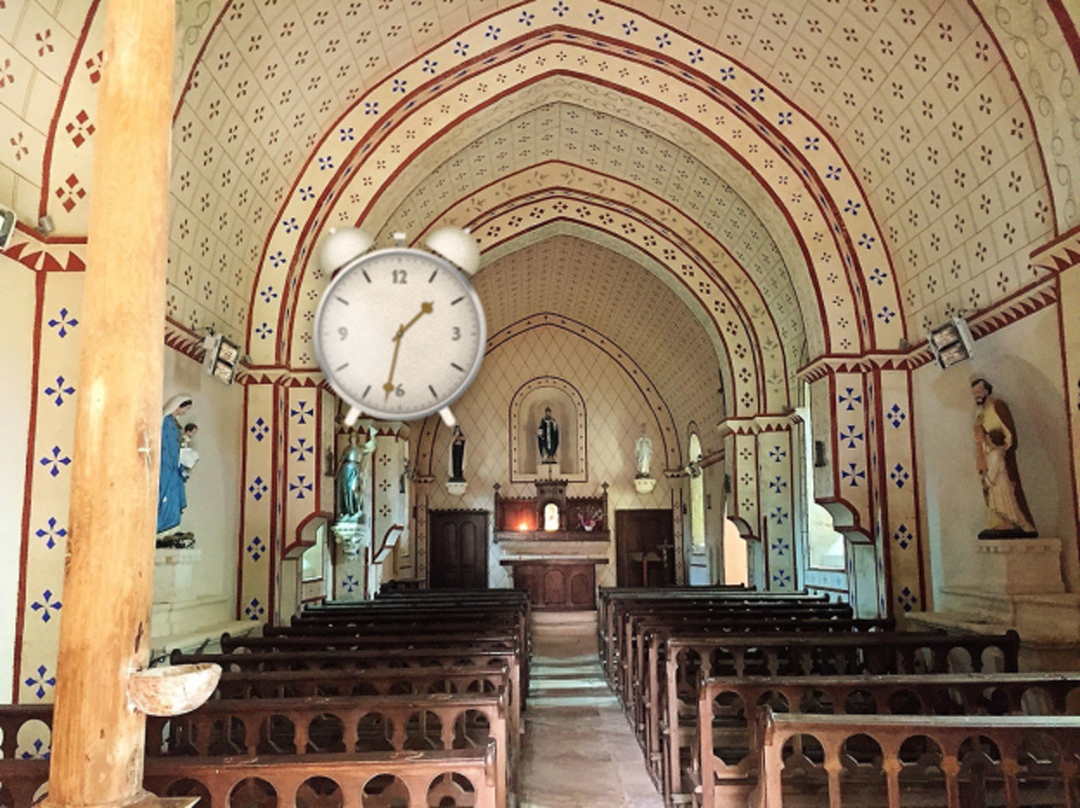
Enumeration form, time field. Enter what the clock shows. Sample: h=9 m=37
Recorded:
h=1 m=32
